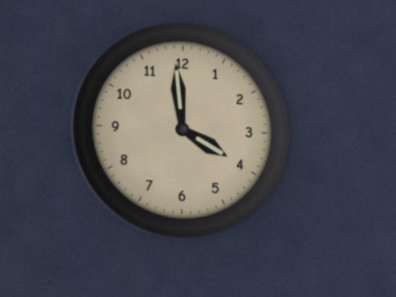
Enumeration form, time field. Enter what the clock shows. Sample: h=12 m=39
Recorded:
h=3 m=59
